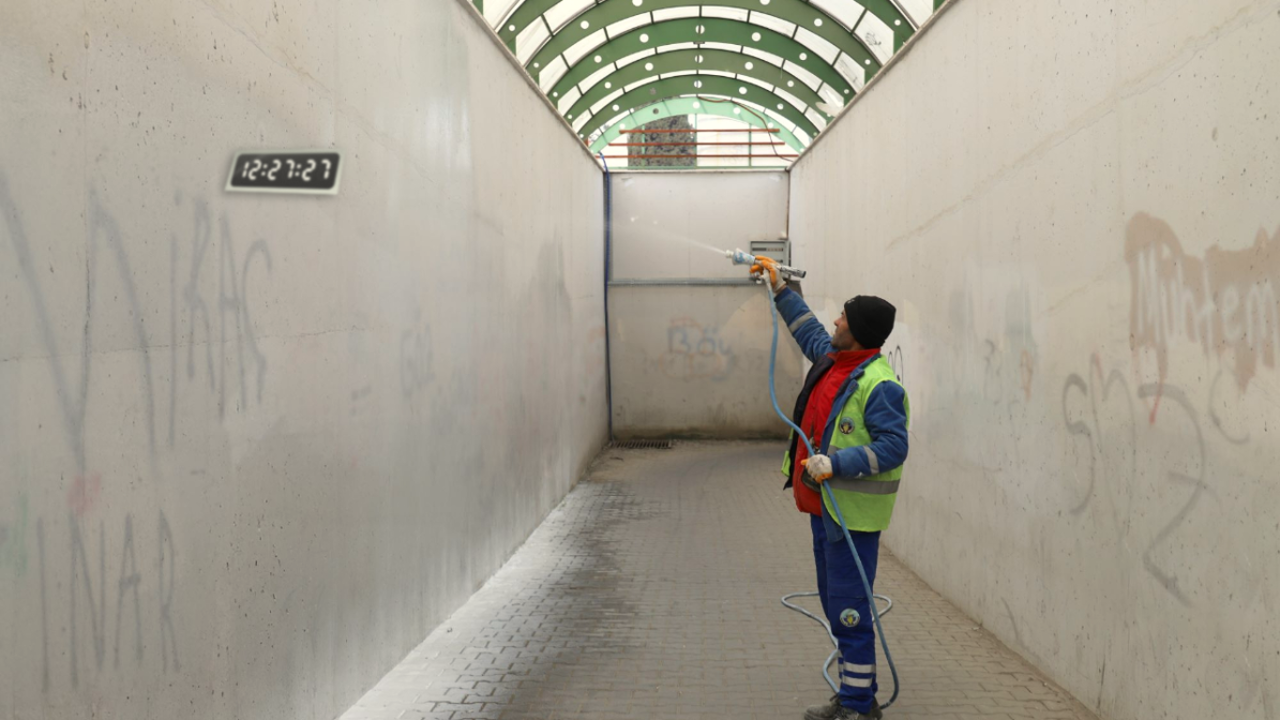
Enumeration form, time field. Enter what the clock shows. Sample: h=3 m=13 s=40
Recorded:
h=12 m=27 s=27
